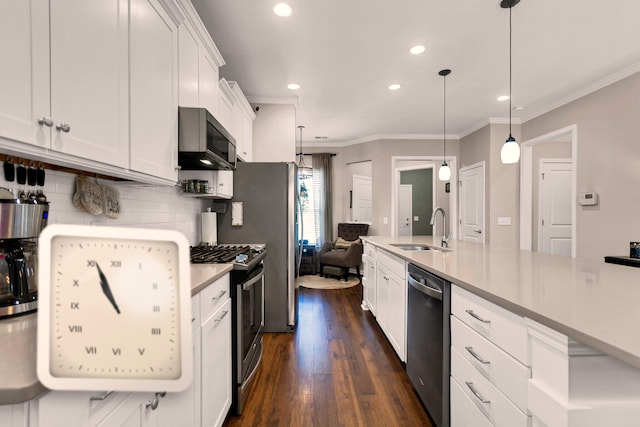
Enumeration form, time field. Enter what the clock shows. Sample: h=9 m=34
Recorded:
h=10 m=56
